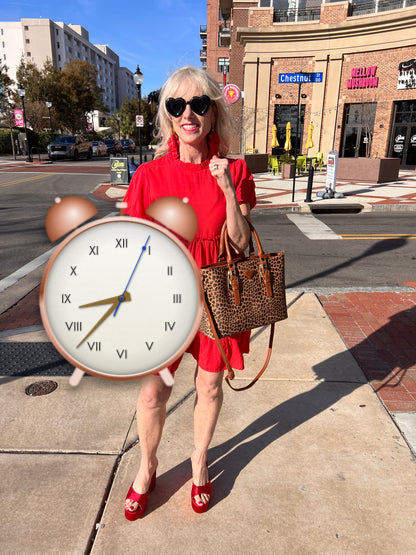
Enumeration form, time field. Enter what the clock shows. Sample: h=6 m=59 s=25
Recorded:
h=8 m=37 s=4
